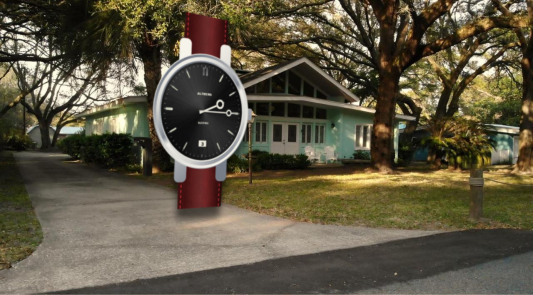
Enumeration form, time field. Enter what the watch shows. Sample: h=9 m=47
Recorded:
h=2 m=15
